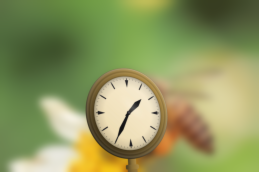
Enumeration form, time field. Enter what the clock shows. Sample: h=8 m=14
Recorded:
h=1 m=35
